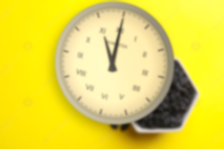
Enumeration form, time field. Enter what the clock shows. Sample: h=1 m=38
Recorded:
h=11 m=0
